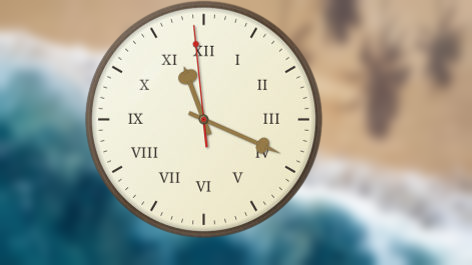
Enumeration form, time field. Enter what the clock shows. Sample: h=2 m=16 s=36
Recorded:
h=11 m=18 s=59
